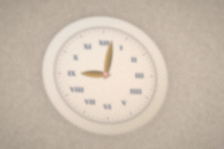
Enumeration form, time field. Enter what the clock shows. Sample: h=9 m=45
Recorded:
h=9 m=2
